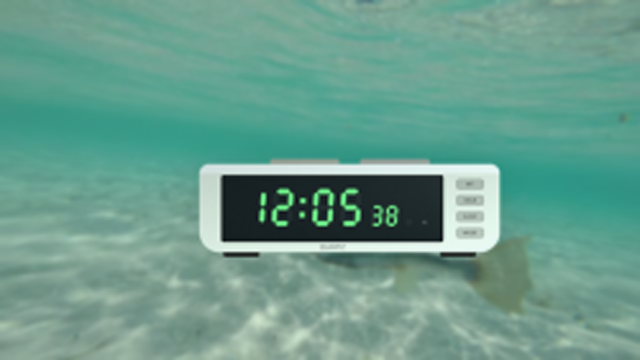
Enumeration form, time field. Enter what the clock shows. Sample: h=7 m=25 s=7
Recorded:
h=12 m=5 s=38
